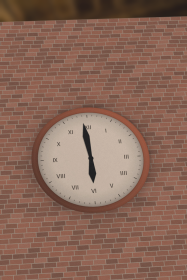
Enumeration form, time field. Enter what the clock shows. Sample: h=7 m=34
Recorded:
h=5 m=59
